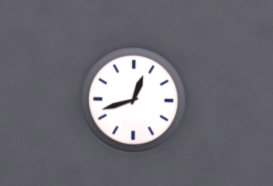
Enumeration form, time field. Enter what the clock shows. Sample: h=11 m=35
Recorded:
h=12 m=42
